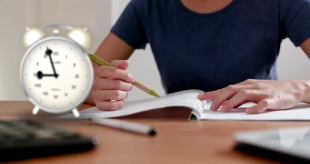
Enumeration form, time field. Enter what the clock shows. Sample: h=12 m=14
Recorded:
h=8 m=57
